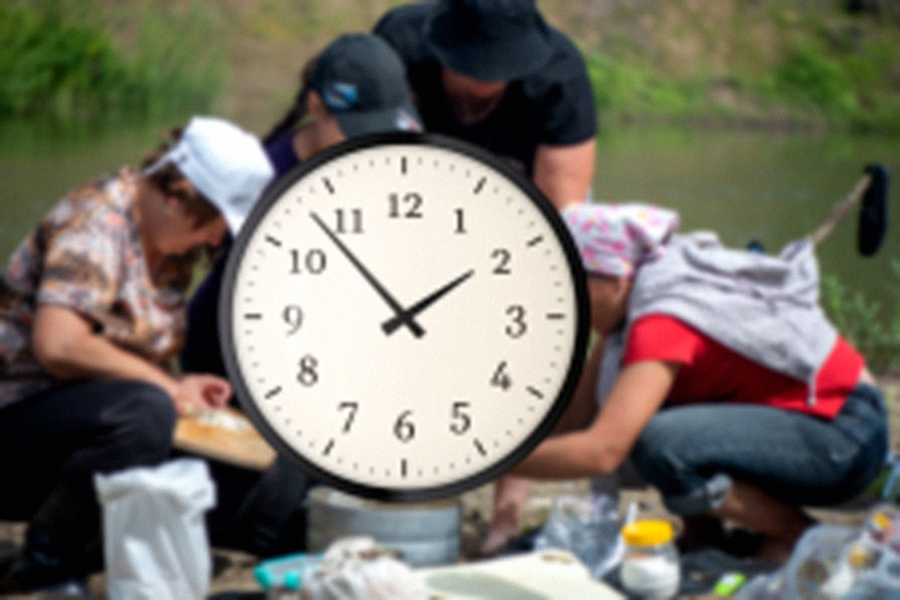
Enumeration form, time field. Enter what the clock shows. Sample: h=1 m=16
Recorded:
h=1 m=53
